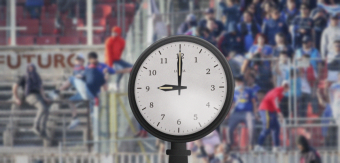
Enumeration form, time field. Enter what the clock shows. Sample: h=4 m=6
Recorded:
h=9 m=0
